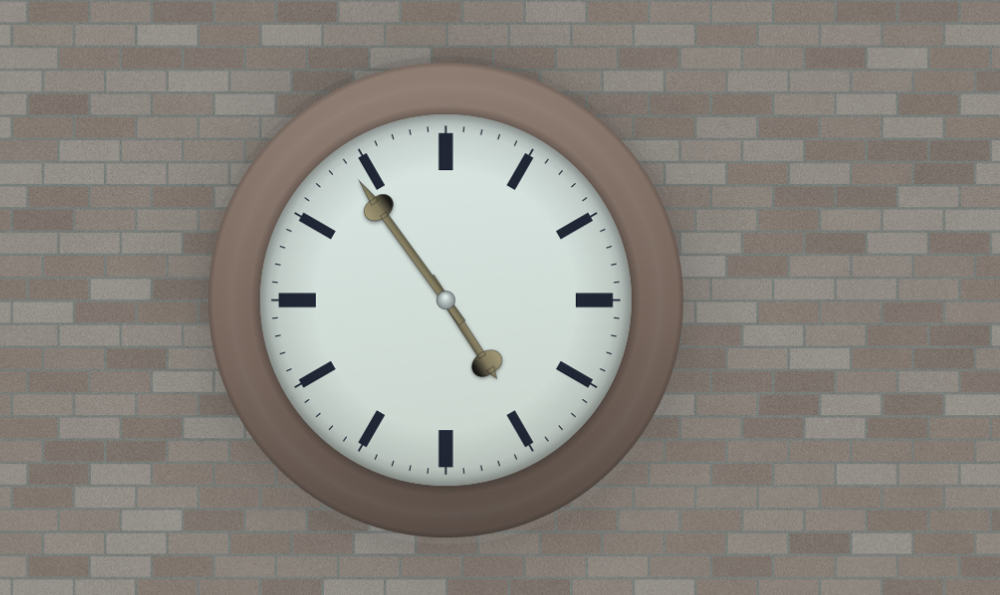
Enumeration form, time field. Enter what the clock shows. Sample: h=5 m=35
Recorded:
h=4 m=54
